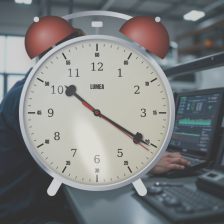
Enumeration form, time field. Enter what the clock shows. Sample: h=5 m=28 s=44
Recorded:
h=10 m=20 s=21
